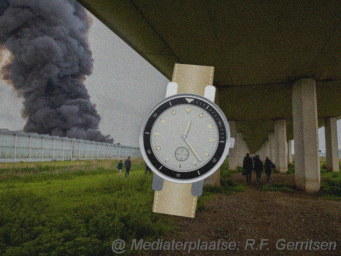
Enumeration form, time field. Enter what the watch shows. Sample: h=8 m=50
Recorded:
h=12 m=23
